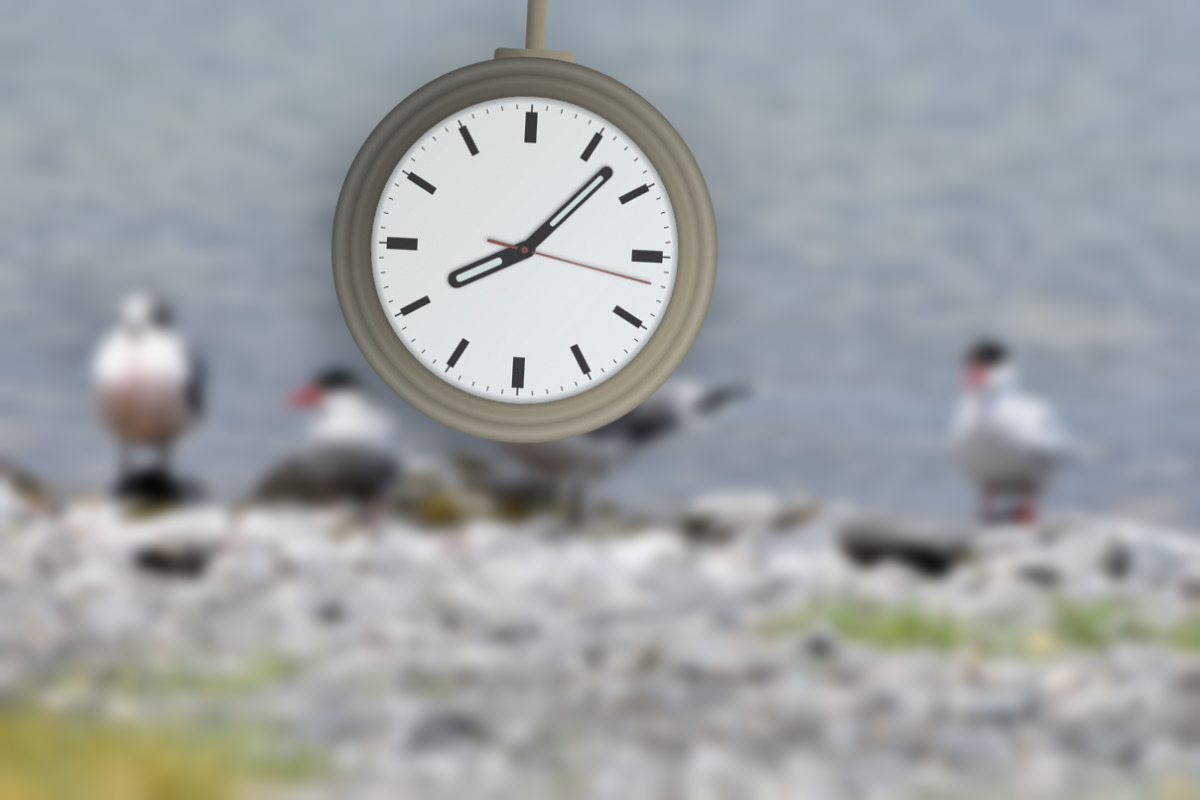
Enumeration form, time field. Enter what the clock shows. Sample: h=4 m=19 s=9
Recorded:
h=8 m=7 s=17
